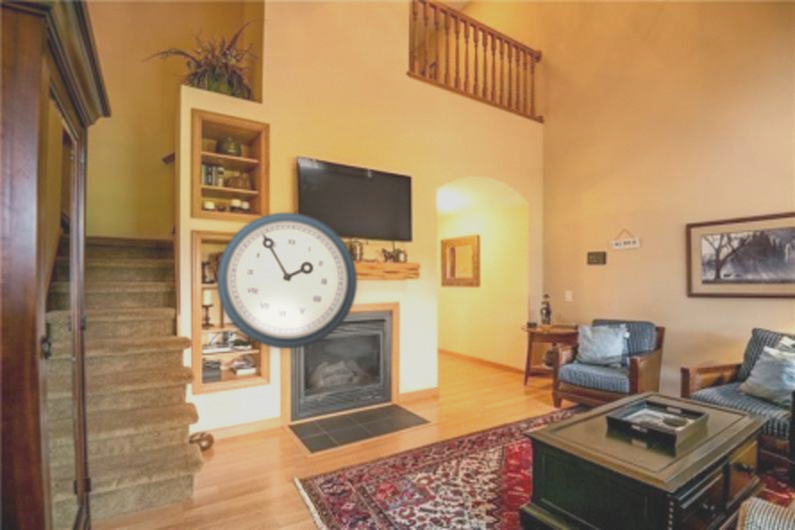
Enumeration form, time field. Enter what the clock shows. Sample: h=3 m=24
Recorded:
h=1 m=54
